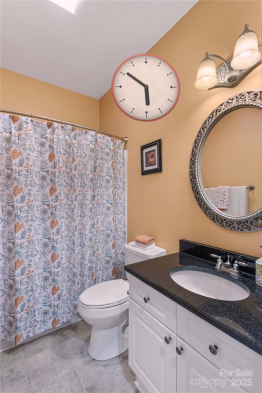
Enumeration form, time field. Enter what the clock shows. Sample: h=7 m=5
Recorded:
h=5 m=51
